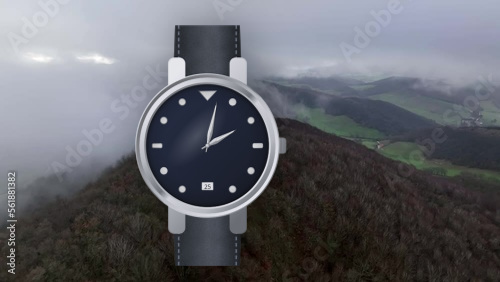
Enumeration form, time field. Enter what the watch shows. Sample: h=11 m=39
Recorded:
h=2 m=2
